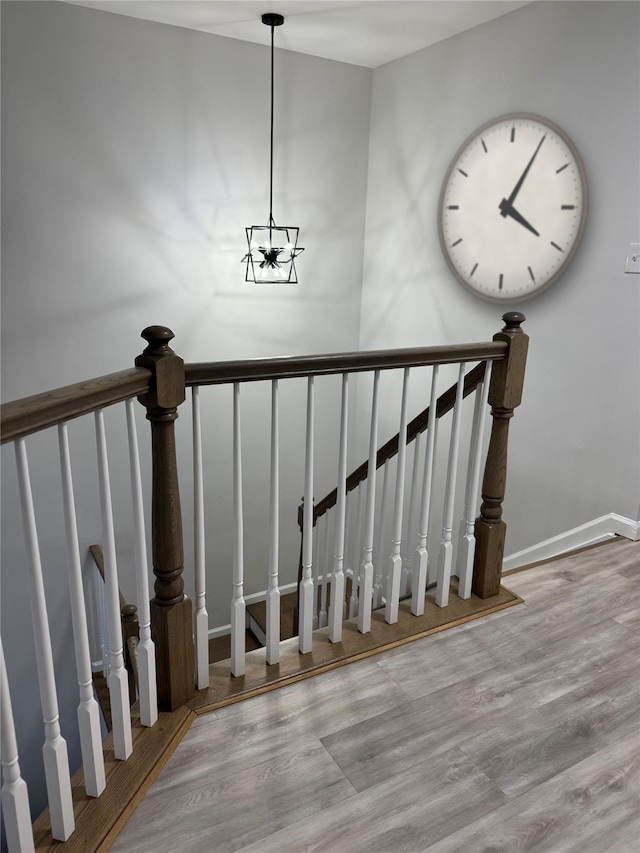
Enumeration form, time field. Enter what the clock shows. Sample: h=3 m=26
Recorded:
h=4 m=5
